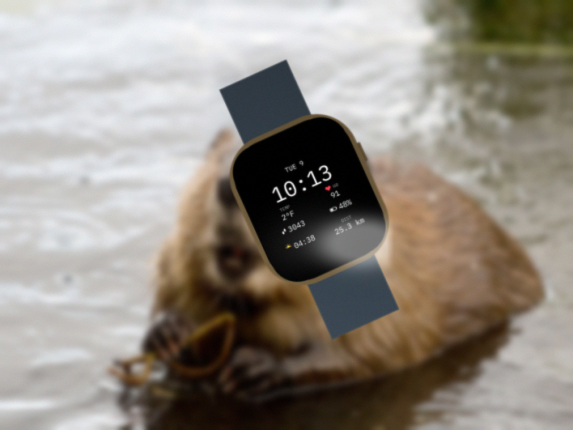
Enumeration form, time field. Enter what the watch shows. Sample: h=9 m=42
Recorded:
h=10 m=13
